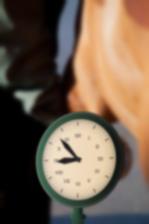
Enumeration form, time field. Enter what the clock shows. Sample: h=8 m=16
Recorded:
h=8 m=53
